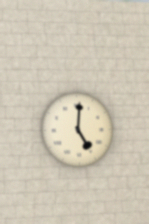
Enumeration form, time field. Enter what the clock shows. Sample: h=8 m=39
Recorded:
h=5 m=1
